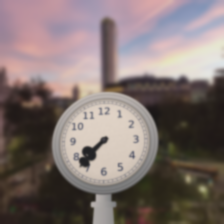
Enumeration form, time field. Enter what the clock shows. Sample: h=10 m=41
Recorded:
h=7 m=37
